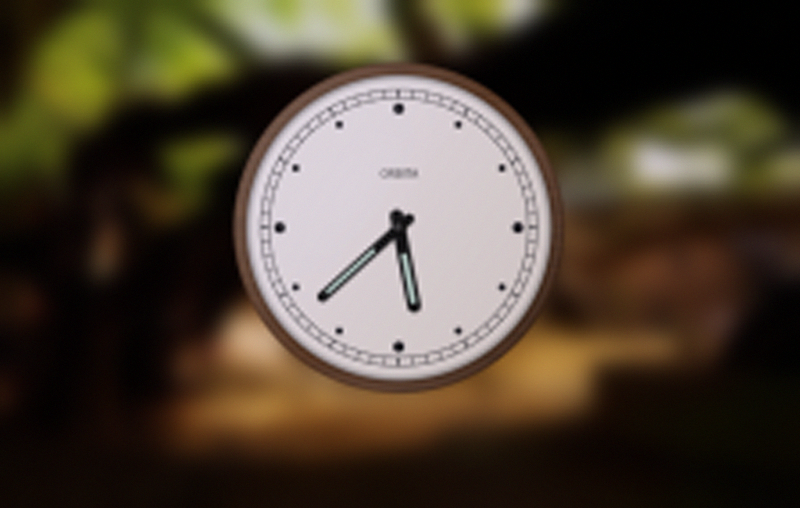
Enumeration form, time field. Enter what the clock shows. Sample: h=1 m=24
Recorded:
h=5 m=38
